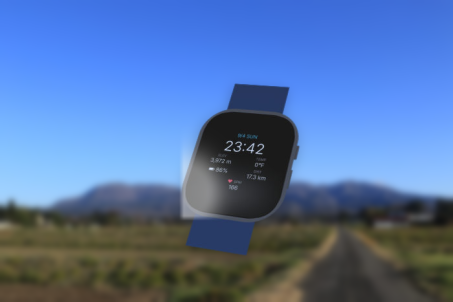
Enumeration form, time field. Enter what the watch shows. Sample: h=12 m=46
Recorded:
h=23 m=42
